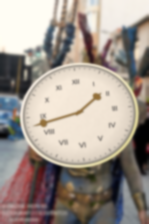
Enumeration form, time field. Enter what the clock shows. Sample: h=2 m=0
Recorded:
h=1 m=43
